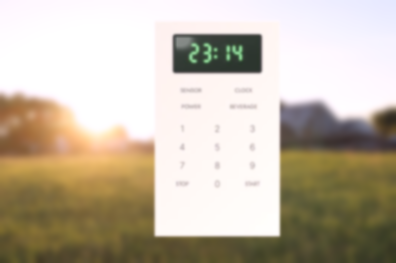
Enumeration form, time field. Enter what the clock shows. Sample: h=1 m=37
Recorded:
h=23 m=14
